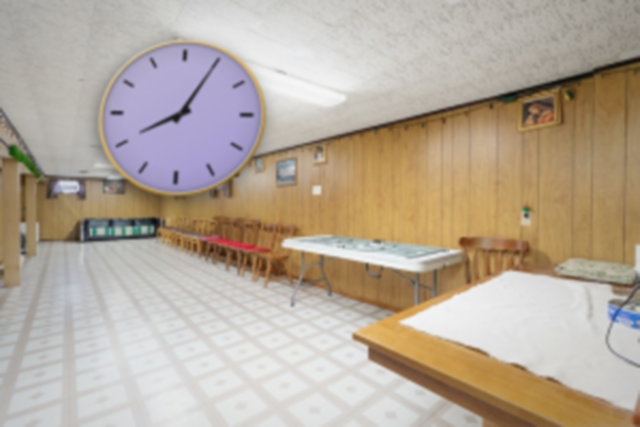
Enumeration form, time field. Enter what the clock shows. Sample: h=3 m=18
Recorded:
h=8 m=5
